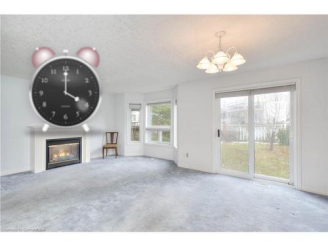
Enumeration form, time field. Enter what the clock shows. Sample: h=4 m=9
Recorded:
h=4 m=0
